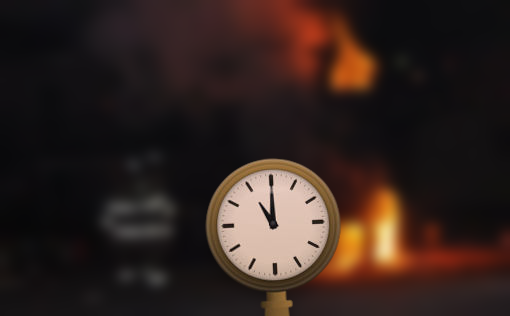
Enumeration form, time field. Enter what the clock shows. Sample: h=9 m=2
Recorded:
h=11 m=0
